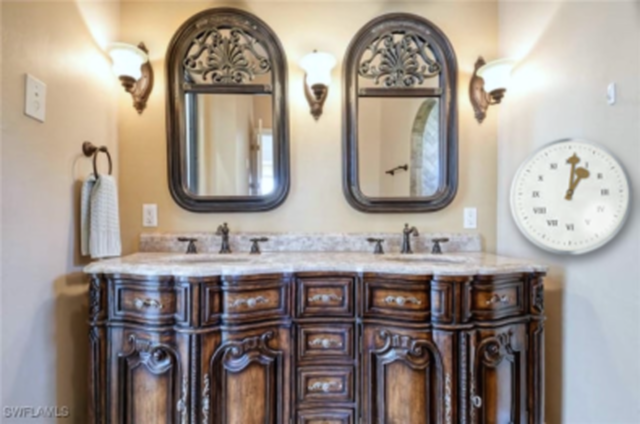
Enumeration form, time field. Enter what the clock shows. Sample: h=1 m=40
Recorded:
h=1 m=1
